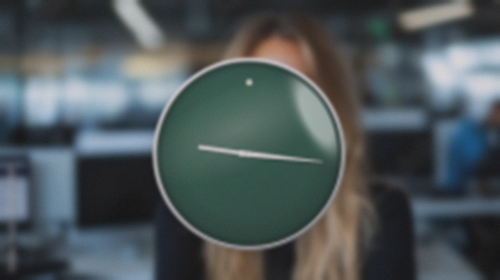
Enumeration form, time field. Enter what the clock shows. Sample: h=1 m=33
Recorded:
h=9 m=16
